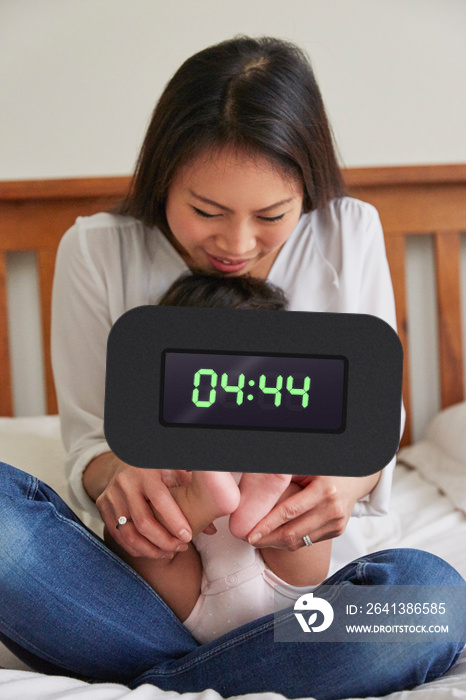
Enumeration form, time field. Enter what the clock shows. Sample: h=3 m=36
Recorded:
h=4 m=44
